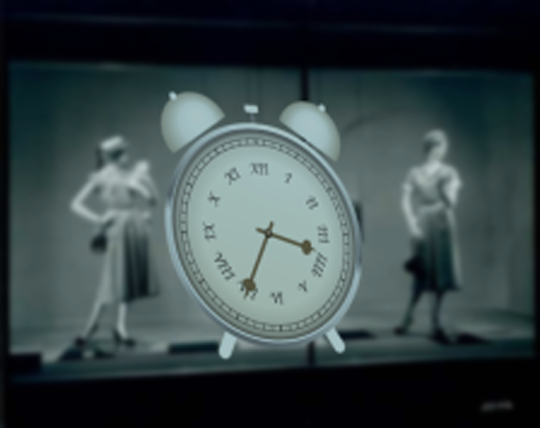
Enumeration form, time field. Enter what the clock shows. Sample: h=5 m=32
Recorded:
h=3 m=35
